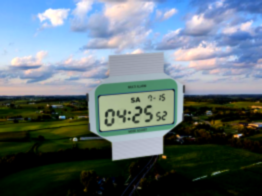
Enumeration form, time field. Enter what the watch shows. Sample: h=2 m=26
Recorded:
h=4 m=25
